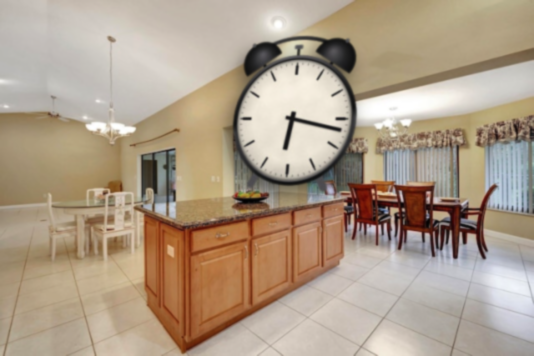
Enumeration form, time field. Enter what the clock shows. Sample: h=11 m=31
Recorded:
h=6 m=17
